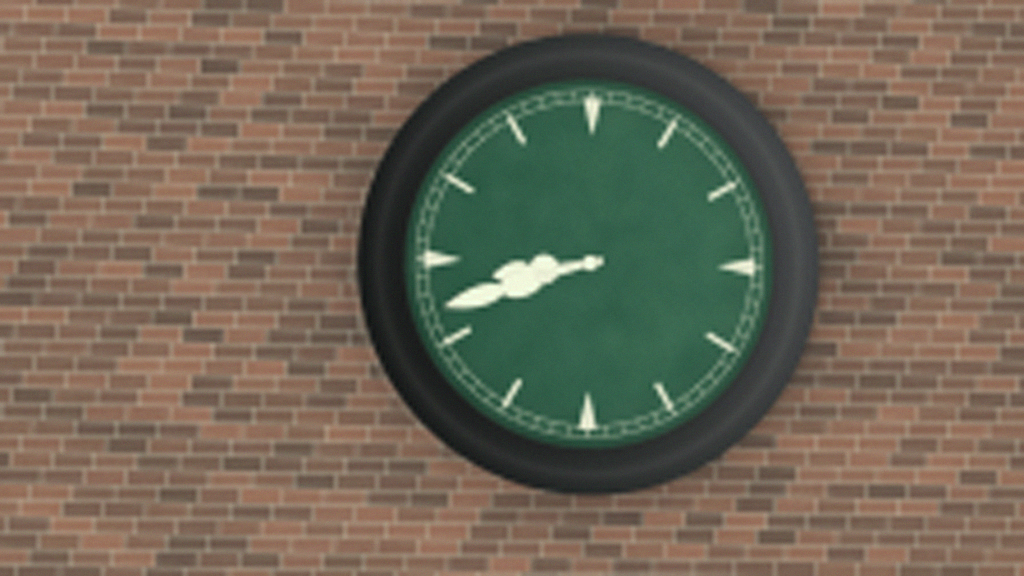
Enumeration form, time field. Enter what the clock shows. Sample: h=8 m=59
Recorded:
h=8 m=42
